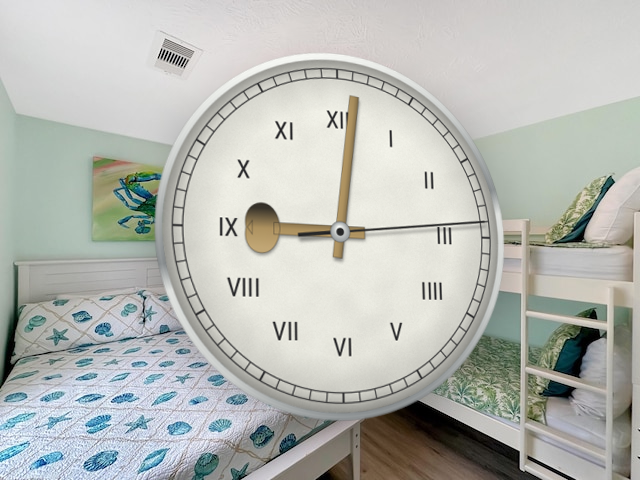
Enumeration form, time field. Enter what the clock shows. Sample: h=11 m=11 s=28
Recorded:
h=9 m=1 s=14
